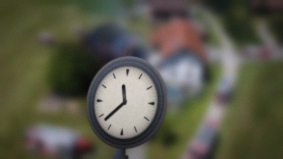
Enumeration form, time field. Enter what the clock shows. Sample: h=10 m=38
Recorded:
h=11 m=38
